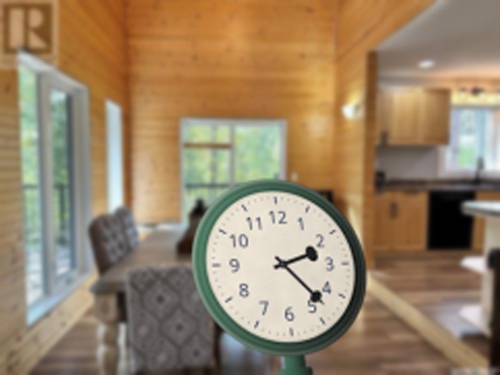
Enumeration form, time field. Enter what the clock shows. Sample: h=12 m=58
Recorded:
h=2 m=23
